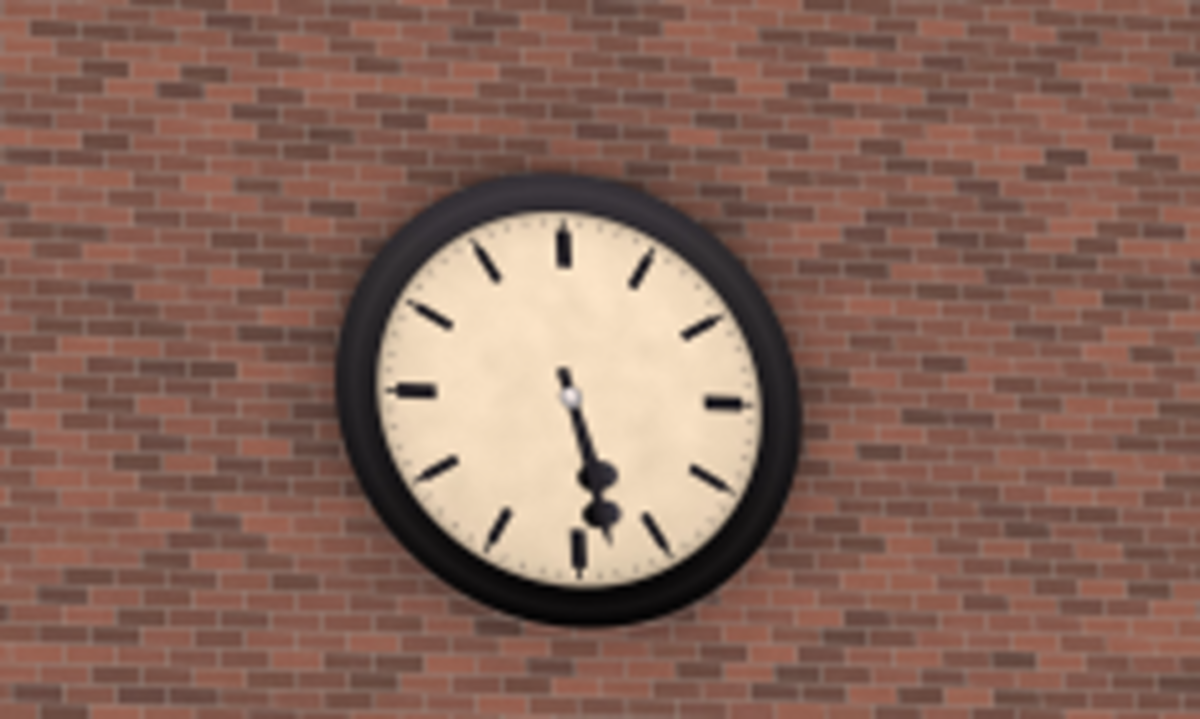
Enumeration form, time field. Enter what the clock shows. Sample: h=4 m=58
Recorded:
h=5 m=28
